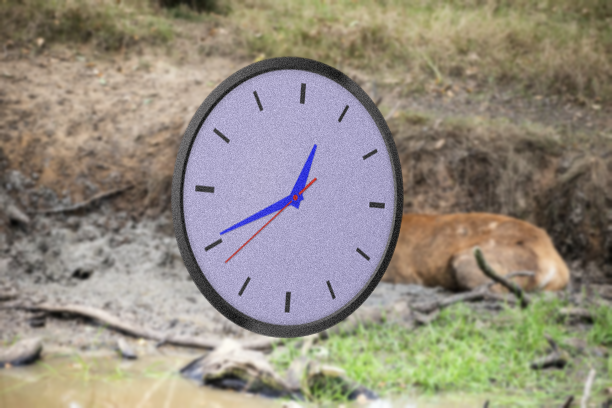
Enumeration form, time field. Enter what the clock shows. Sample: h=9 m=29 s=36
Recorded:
h=12 m=40 s=38
